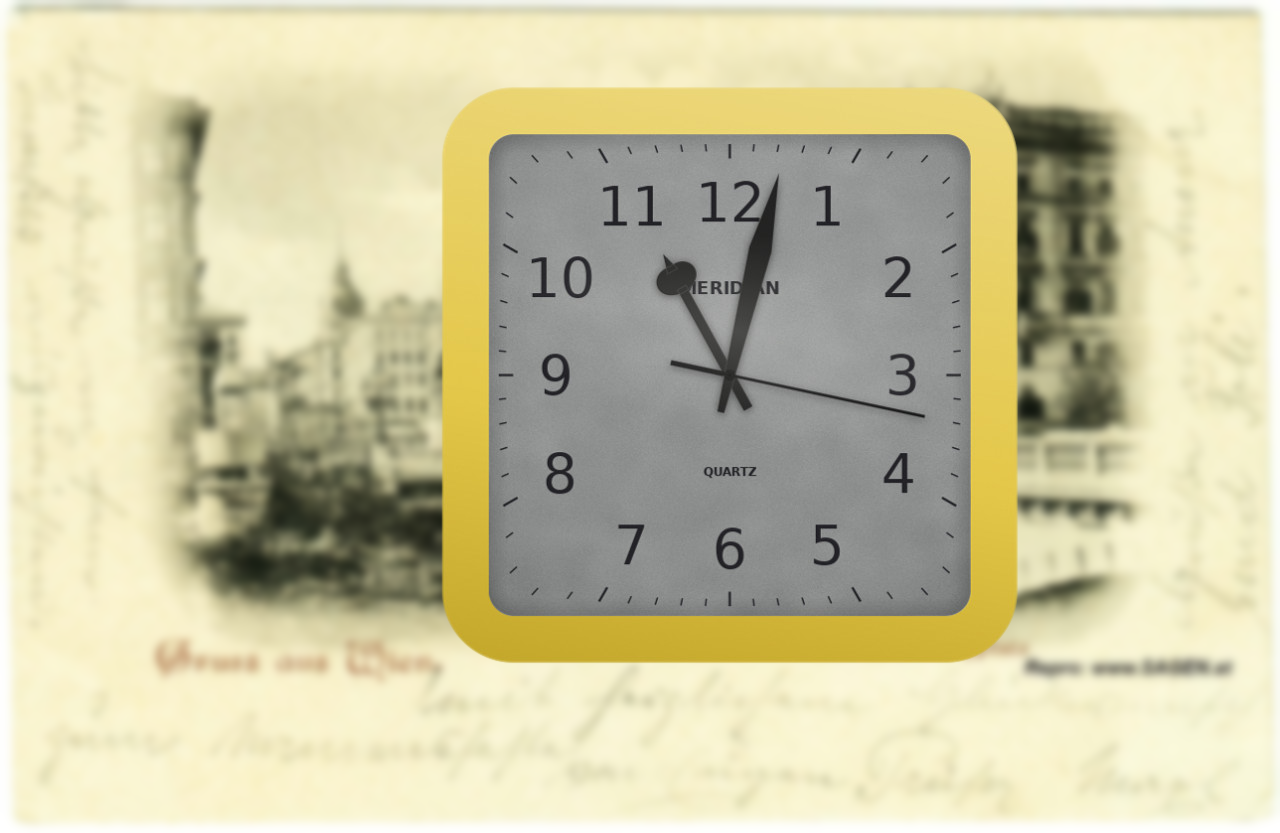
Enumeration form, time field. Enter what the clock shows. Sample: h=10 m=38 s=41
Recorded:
h=11 m=2 s=17
